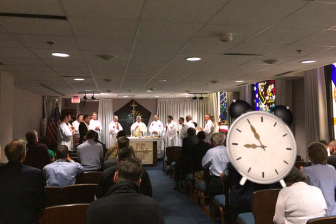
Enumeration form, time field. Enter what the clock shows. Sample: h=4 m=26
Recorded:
h=8 m=55
